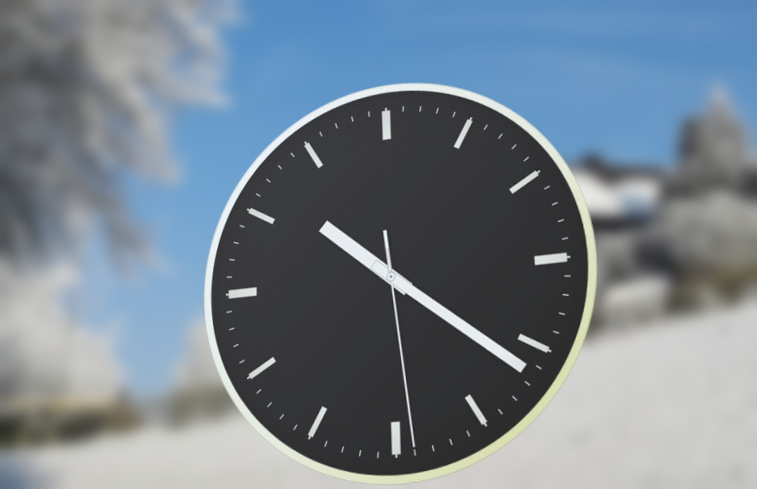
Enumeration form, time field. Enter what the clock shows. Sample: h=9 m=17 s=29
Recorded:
h=10 m=21 s=29
